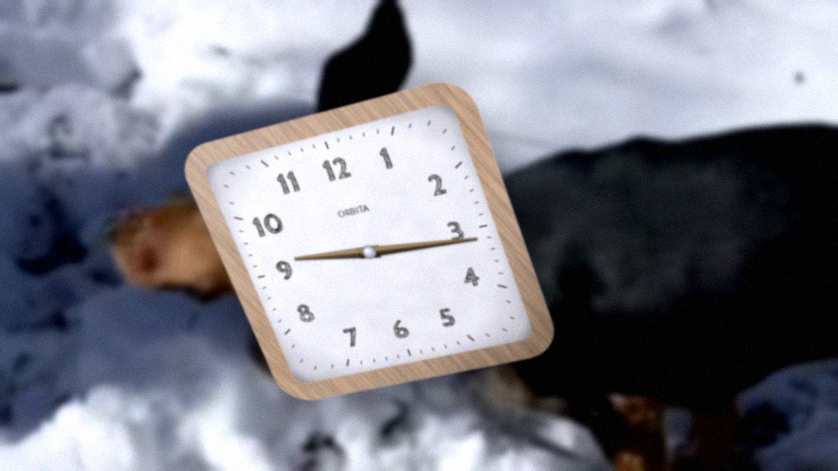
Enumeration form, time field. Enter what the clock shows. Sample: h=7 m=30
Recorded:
h=9 m=16
